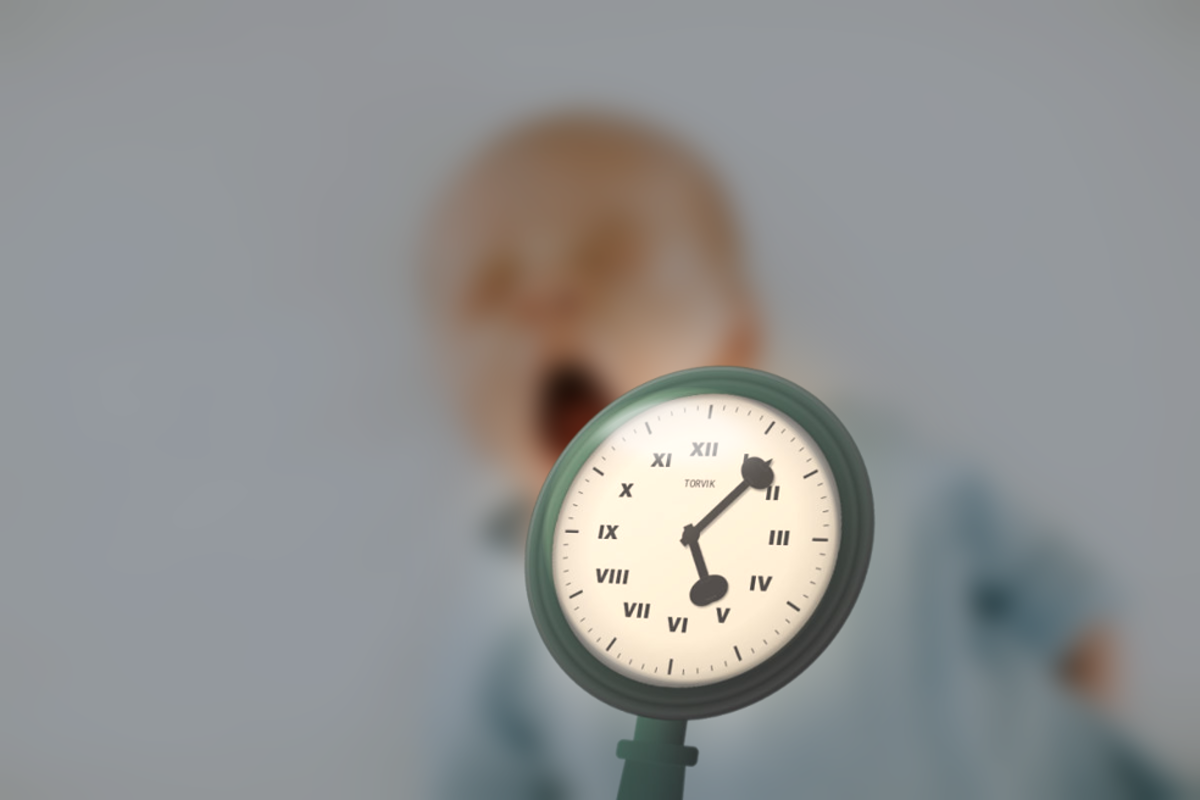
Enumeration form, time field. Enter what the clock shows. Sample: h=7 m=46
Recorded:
h=5 m=7
